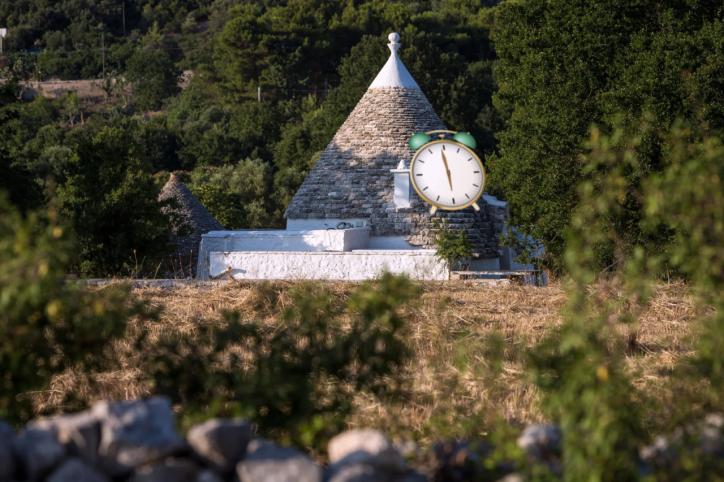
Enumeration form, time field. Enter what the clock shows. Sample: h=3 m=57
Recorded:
h=5 m=59
